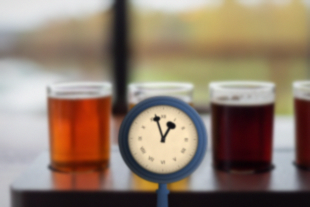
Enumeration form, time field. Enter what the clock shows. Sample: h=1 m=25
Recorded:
h=12 m=57
